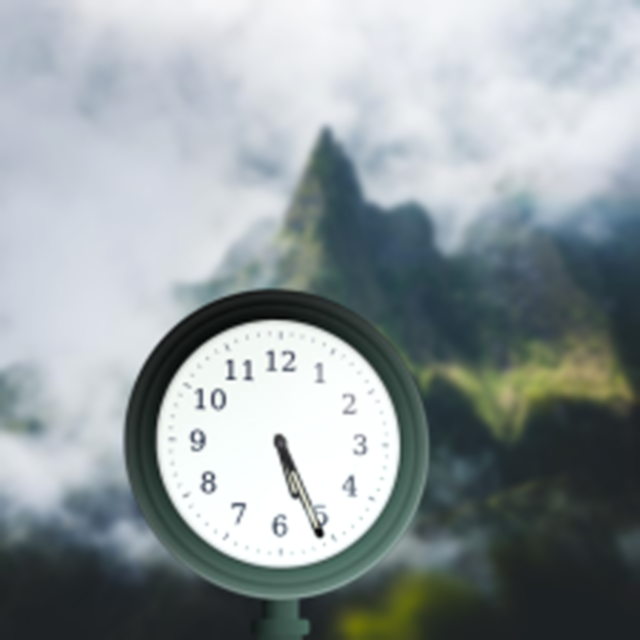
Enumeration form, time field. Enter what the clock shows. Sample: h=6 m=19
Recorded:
h=5 m=26
